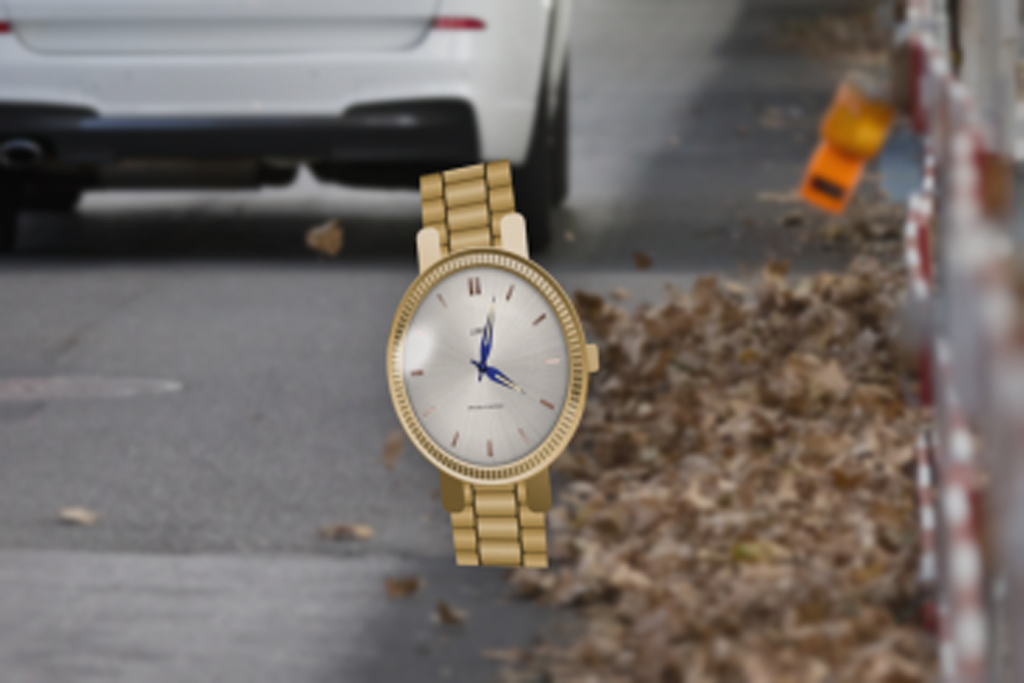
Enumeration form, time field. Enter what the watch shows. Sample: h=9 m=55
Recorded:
h=4 m=3
